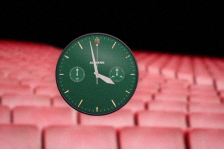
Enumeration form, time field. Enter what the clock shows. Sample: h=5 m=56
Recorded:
h=3 m=58
